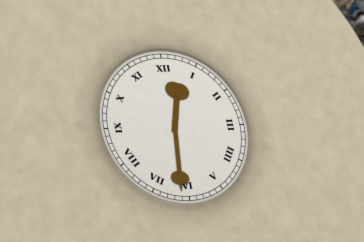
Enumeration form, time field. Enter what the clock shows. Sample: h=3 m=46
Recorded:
h=12 m=31
